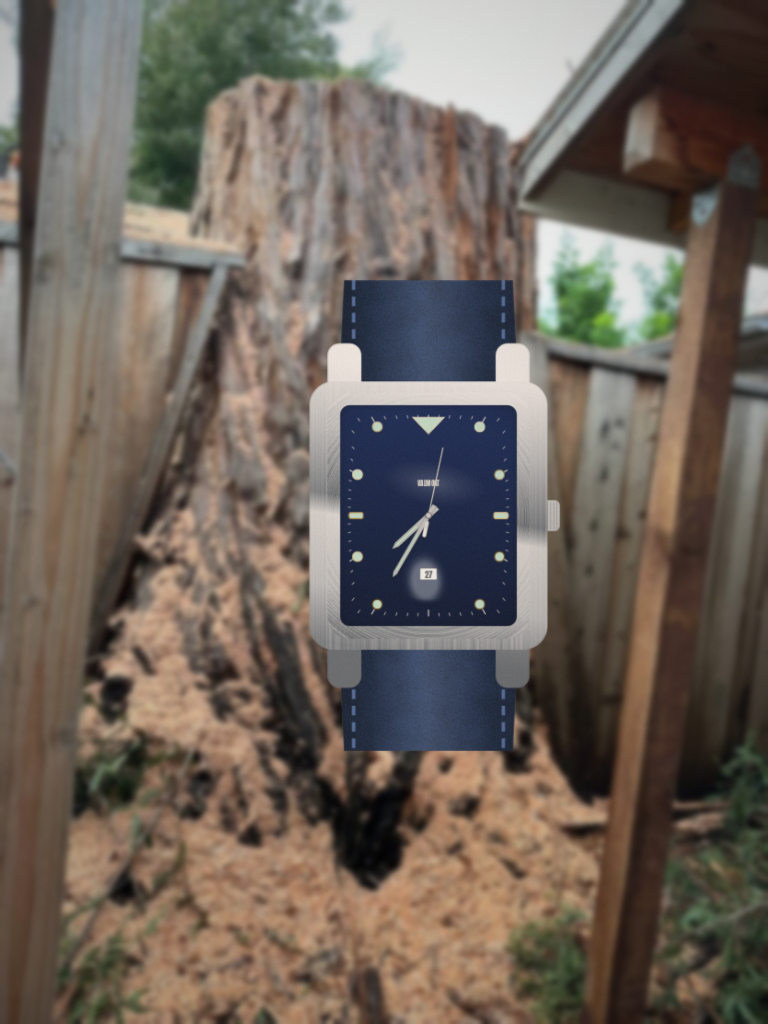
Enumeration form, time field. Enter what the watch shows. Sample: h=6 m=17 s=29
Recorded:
h=7 m=35 s=2
